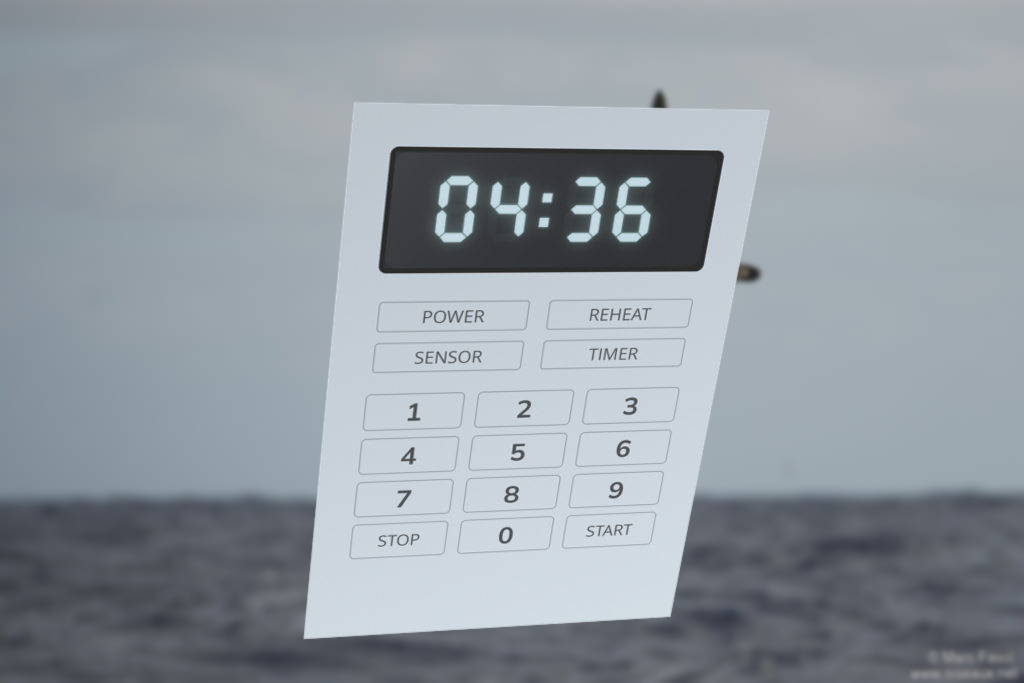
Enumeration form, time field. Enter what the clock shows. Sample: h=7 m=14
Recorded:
h=4 m=36
